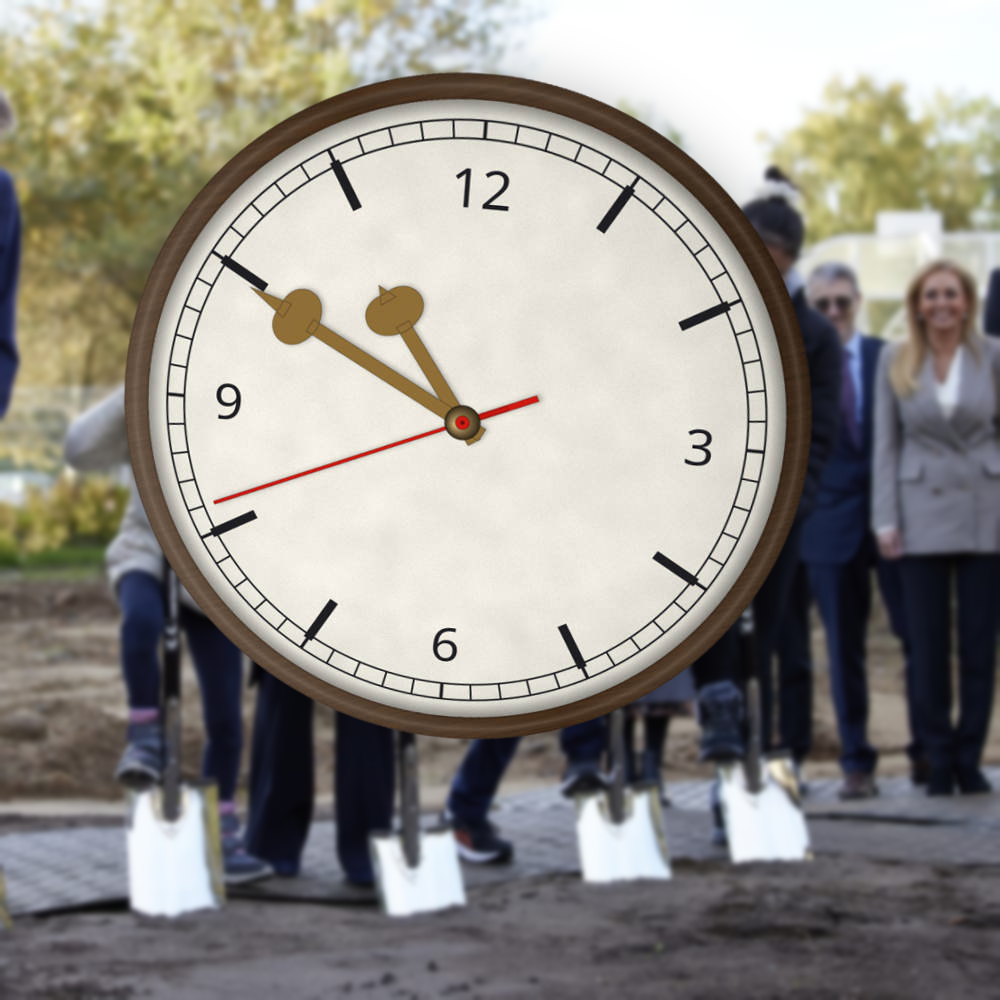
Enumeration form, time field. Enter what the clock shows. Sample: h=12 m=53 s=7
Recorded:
h=10 m=49 s=41
